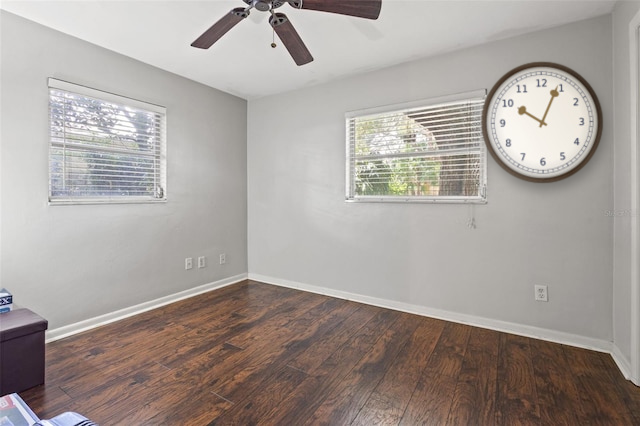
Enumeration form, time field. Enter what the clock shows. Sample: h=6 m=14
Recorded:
h=10 m=4
